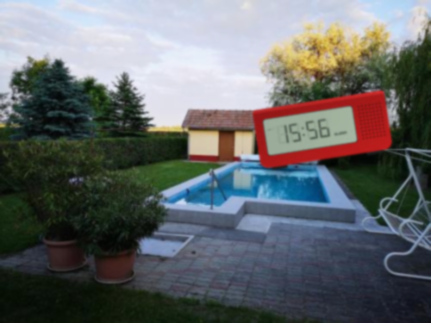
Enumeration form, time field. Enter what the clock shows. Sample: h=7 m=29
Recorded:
h=15 m=56
